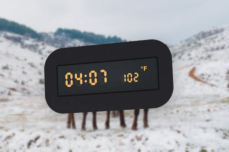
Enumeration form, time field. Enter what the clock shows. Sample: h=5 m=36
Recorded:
h=4 m=7
